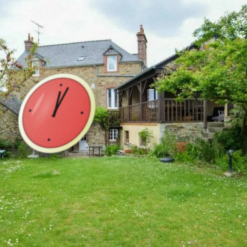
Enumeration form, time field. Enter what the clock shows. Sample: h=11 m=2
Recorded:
h=12 m=3
